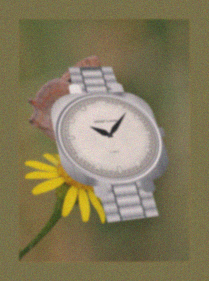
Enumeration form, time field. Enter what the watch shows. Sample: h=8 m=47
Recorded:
h=10 m=7
